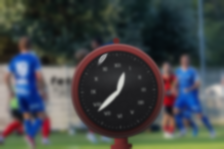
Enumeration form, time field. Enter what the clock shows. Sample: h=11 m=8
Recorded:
h=12 m=38
